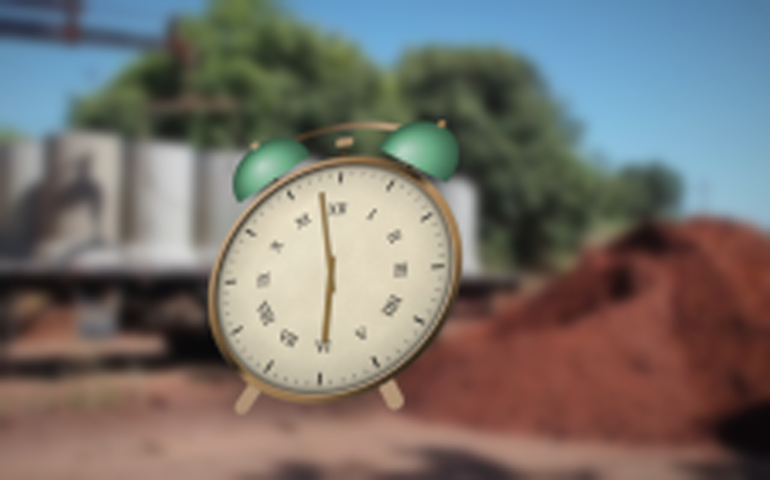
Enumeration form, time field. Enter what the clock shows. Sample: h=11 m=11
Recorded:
h=5 m=58
